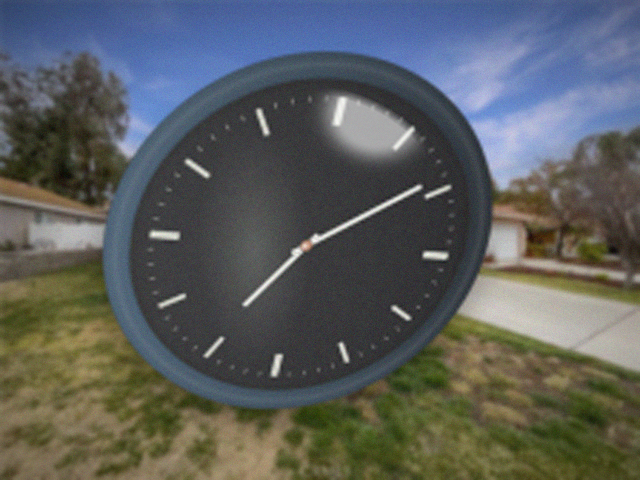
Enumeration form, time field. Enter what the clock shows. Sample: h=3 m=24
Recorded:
h=7 m=9
